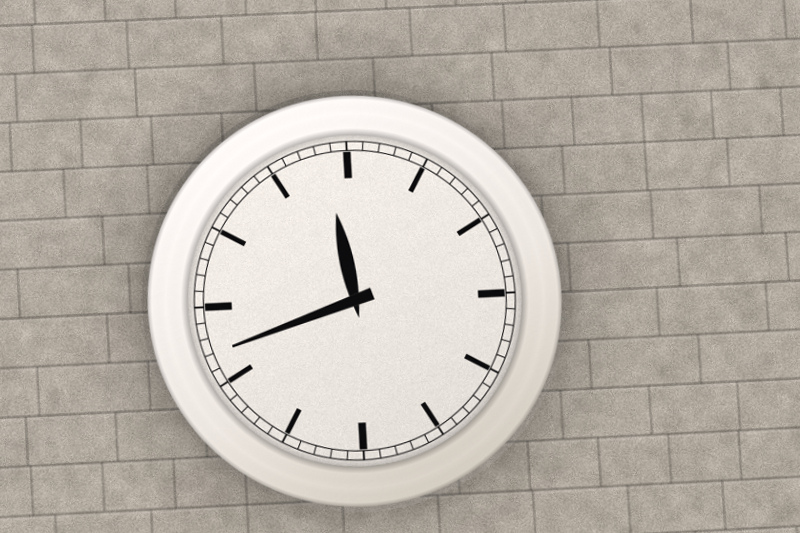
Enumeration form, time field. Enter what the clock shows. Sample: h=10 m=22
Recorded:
h=11 m=42
